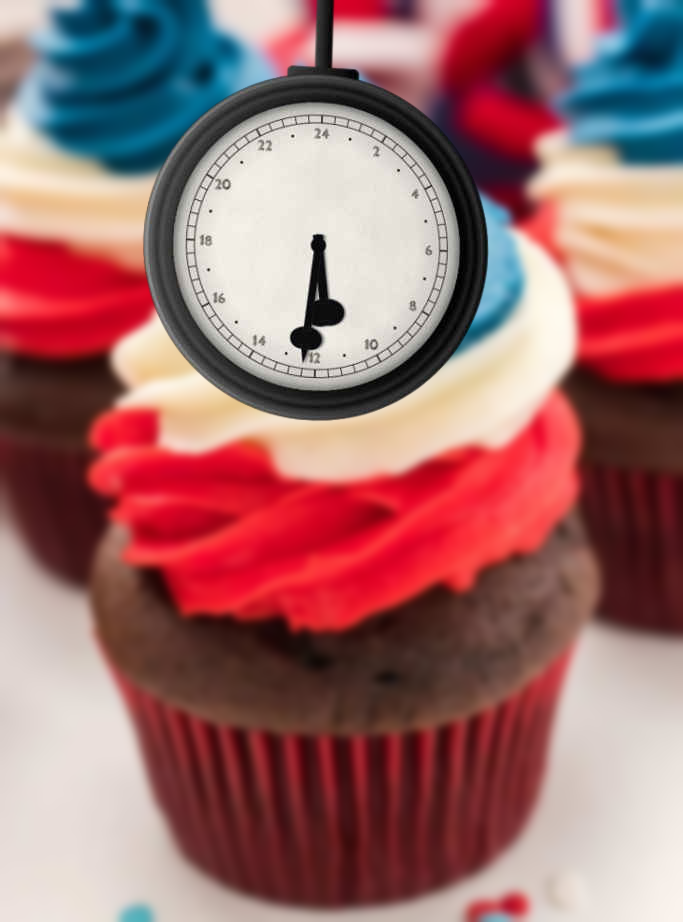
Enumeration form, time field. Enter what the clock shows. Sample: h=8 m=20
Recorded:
h=11 m=31
